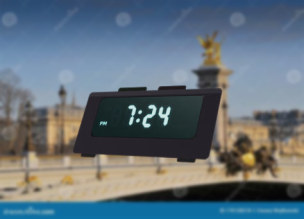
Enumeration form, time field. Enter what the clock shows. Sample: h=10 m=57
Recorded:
h=7 m=24
